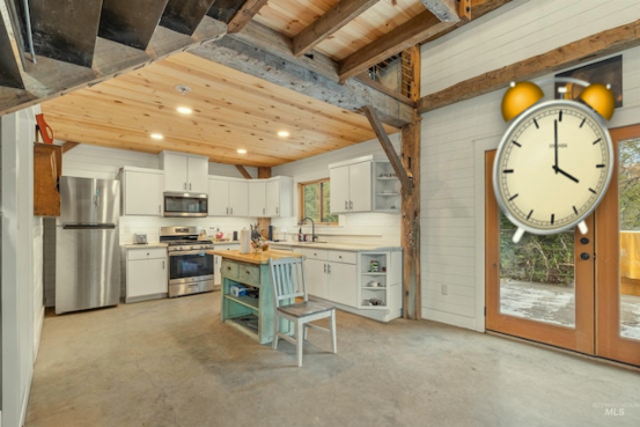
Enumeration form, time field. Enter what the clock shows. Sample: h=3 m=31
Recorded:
h=3 m=59
